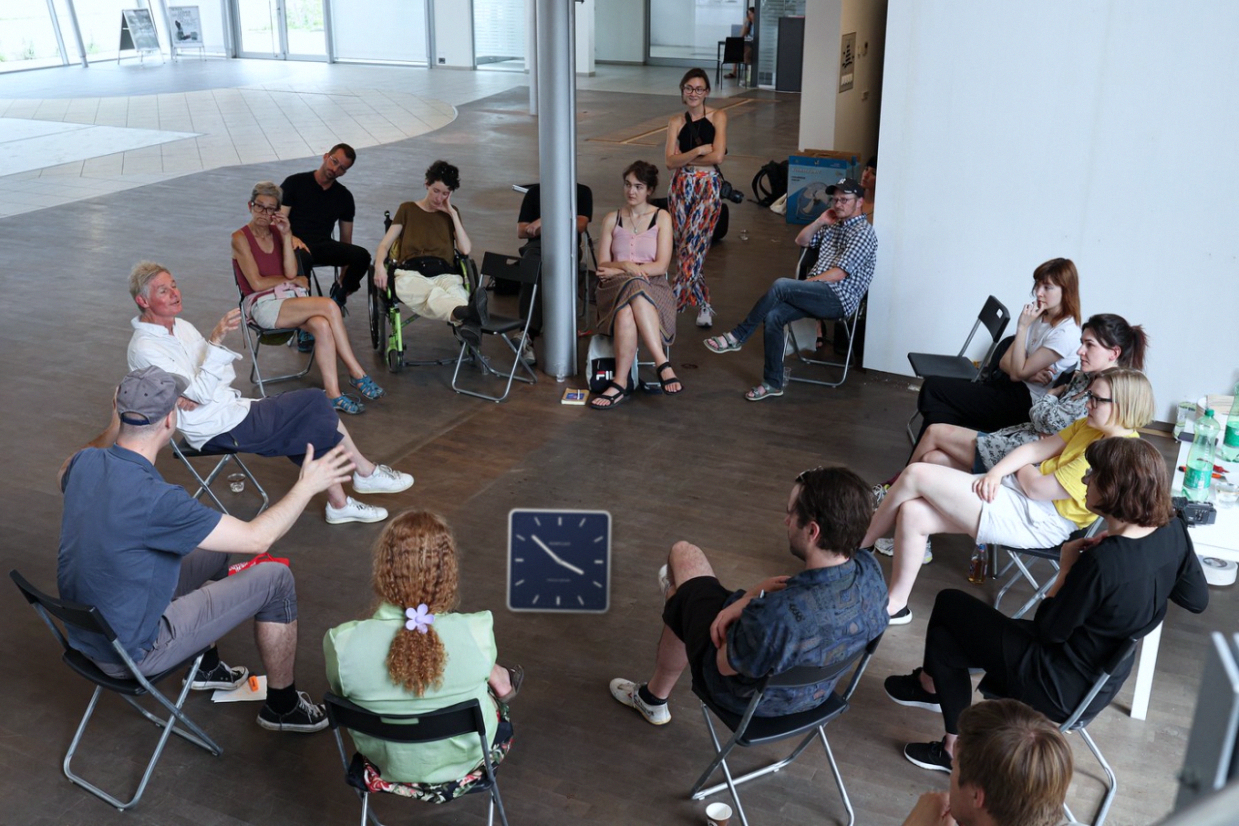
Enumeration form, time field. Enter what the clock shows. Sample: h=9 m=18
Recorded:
h=3 m=52
